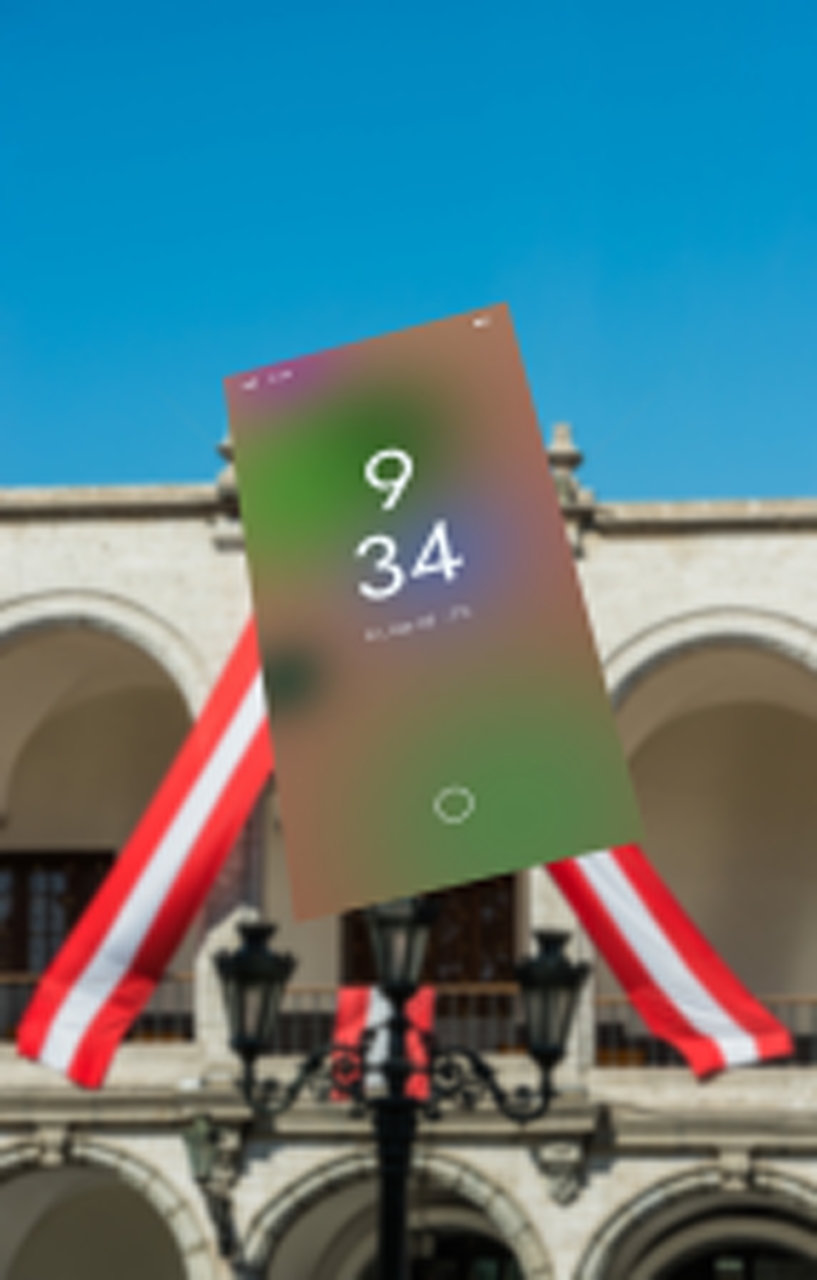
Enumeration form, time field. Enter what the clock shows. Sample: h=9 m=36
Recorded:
h=9 m=34
